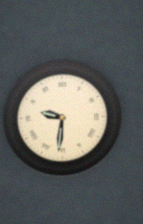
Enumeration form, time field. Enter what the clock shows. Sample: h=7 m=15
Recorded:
h=9 m=31
